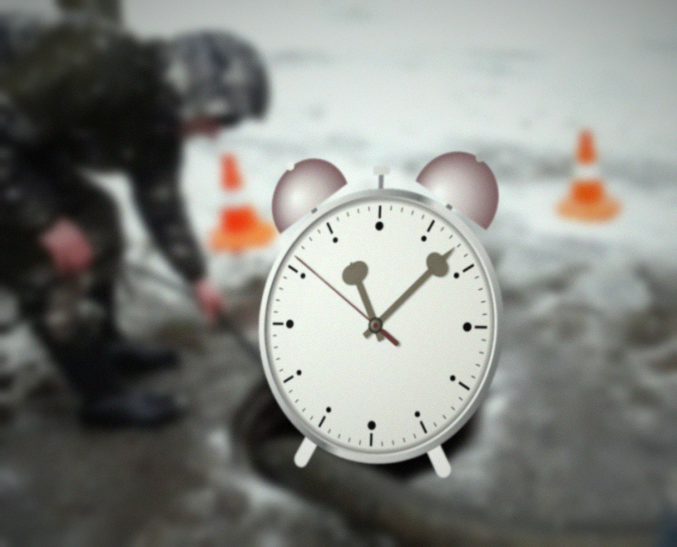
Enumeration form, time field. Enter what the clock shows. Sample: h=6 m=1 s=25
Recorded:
h=11 m=7 s=51
